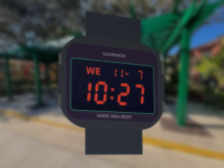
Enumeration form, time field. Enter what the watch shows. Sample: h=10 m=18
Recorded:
h=10 m=27
